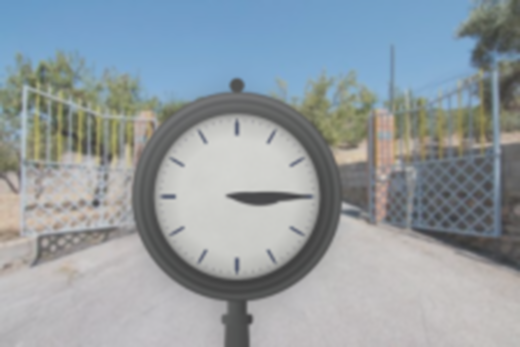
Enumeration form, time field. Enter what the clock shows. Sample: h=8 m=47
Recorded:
h=3 m=15
